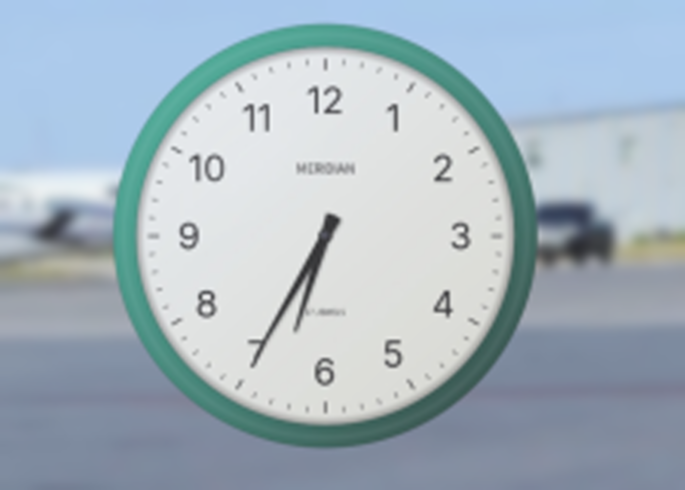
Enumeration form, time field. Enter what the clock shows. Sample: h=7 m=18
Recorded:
h=6 m=35
